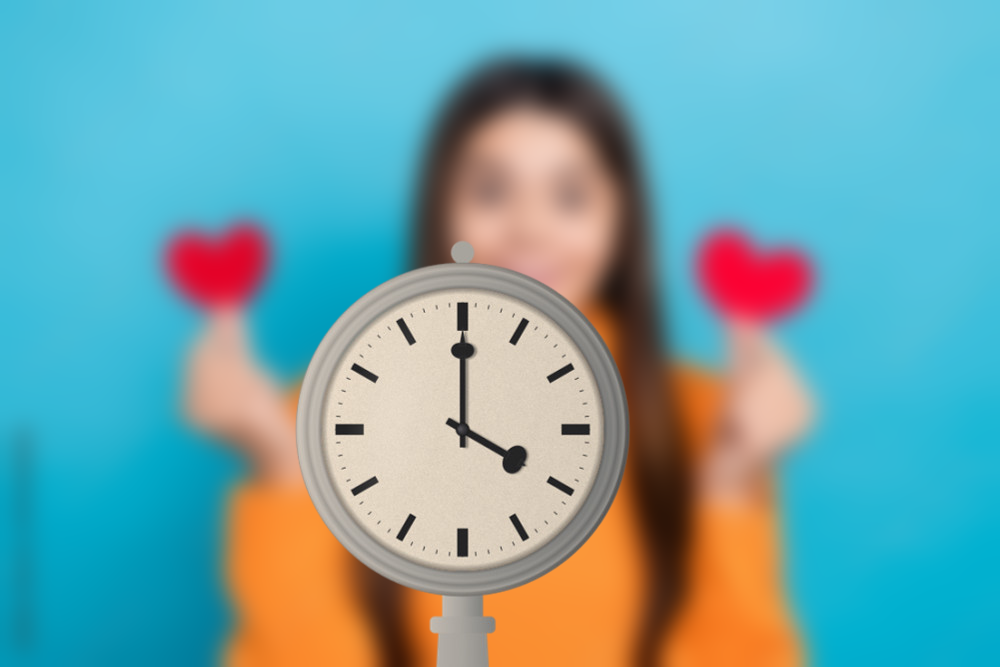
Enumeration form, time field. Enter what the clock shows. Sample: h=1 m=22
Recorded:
h=4 m=0
